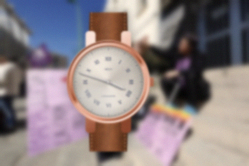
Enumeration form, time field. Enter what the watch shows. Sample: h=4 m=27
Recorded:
h=3 m=48
